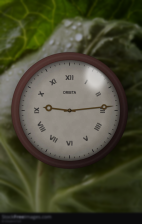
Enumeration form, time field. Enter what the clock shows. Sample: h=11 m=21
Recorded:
h=9 m=14
